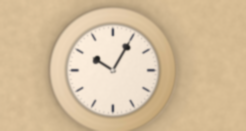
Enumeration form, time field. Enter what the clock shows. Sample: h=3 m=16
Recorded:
h=10 m=5
